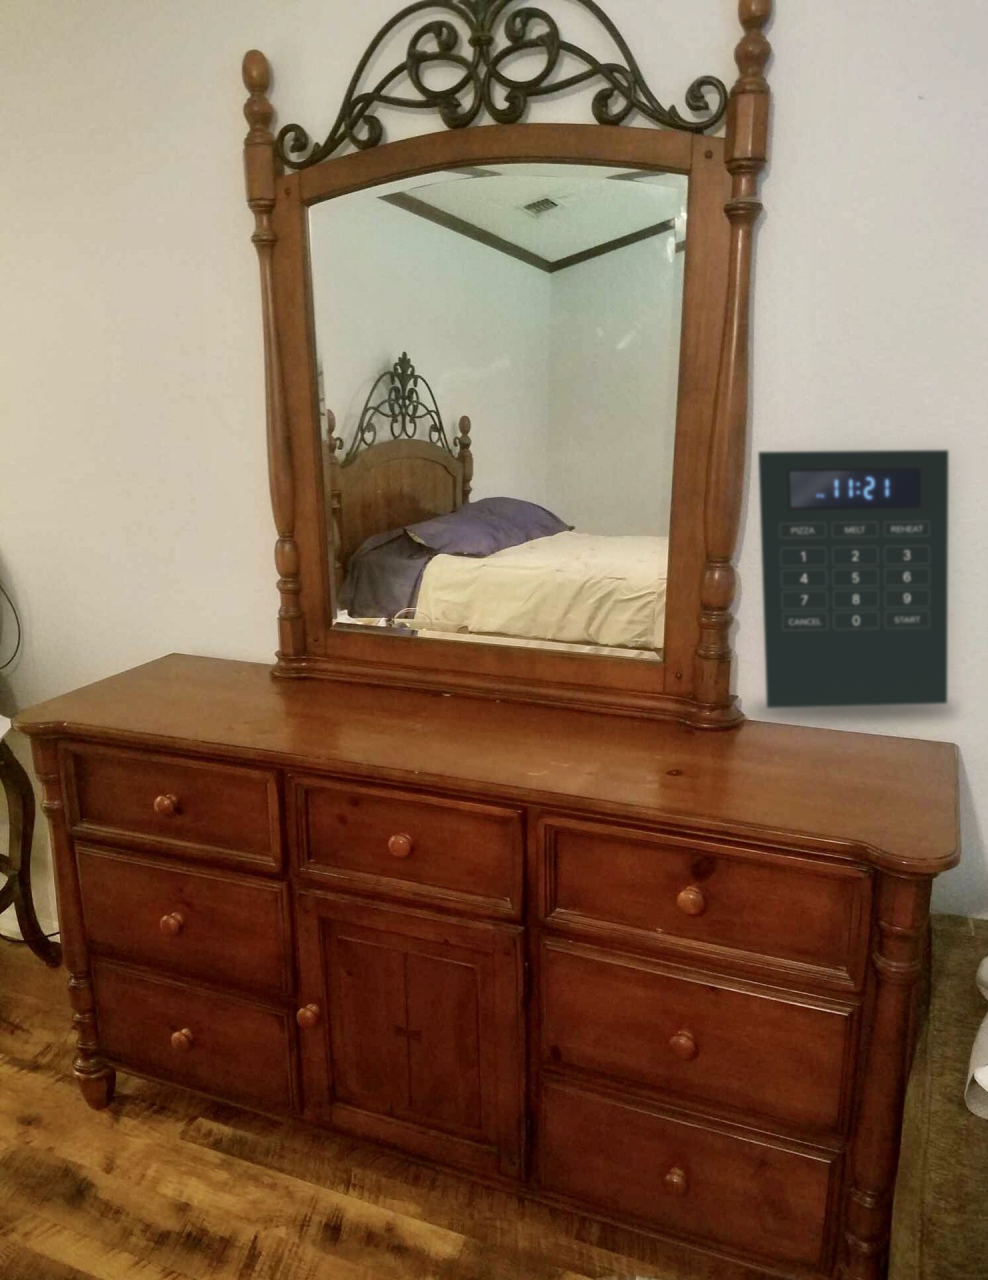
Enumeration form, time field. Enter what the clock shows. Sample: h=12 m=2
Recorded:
h=11 m=21
